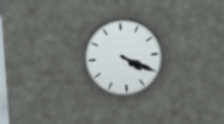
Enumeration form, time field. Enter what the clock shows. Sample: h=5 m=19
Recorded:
h=4 m=20
